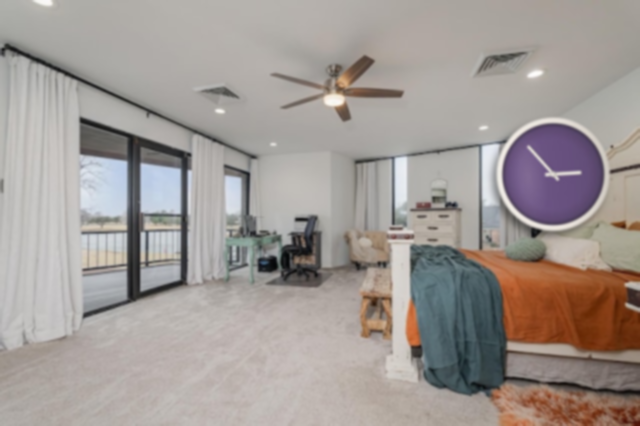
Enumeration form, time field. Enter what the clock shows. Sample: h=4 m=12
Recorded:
h=2 m=53
